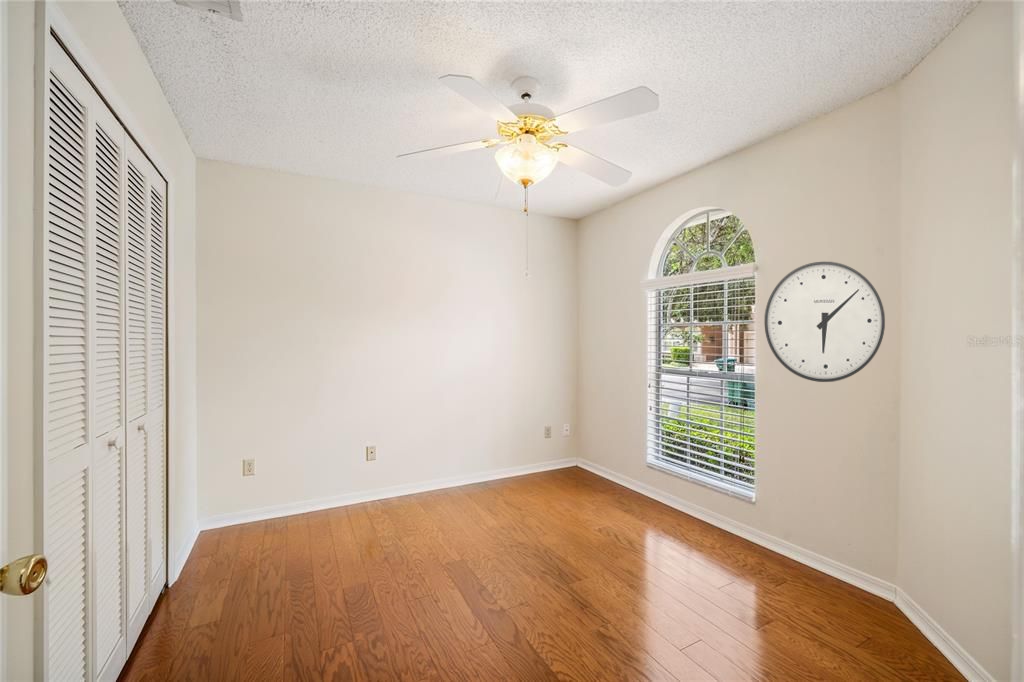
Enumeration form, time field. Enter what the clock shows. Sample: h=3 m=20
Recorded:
h=6 m=8
